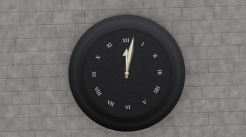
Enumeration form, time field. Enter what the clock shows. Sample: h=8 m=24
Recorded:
h=12 m=2
